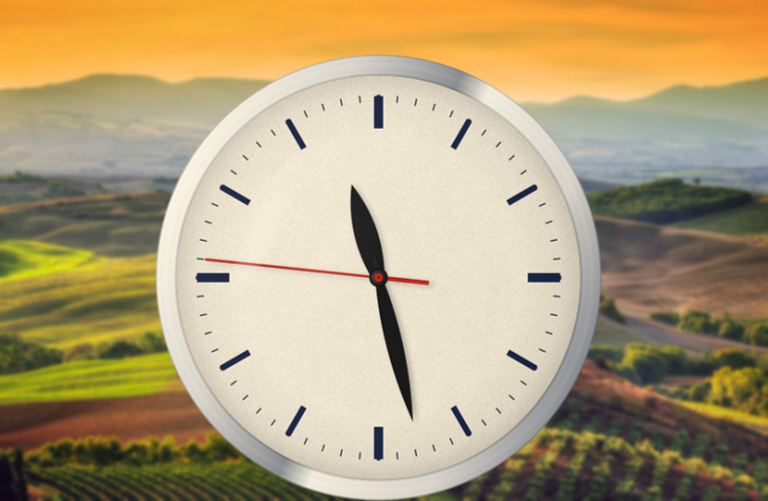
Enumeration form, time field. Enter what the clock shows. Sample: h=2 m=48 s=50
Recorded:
h=11 m=27 s=46
